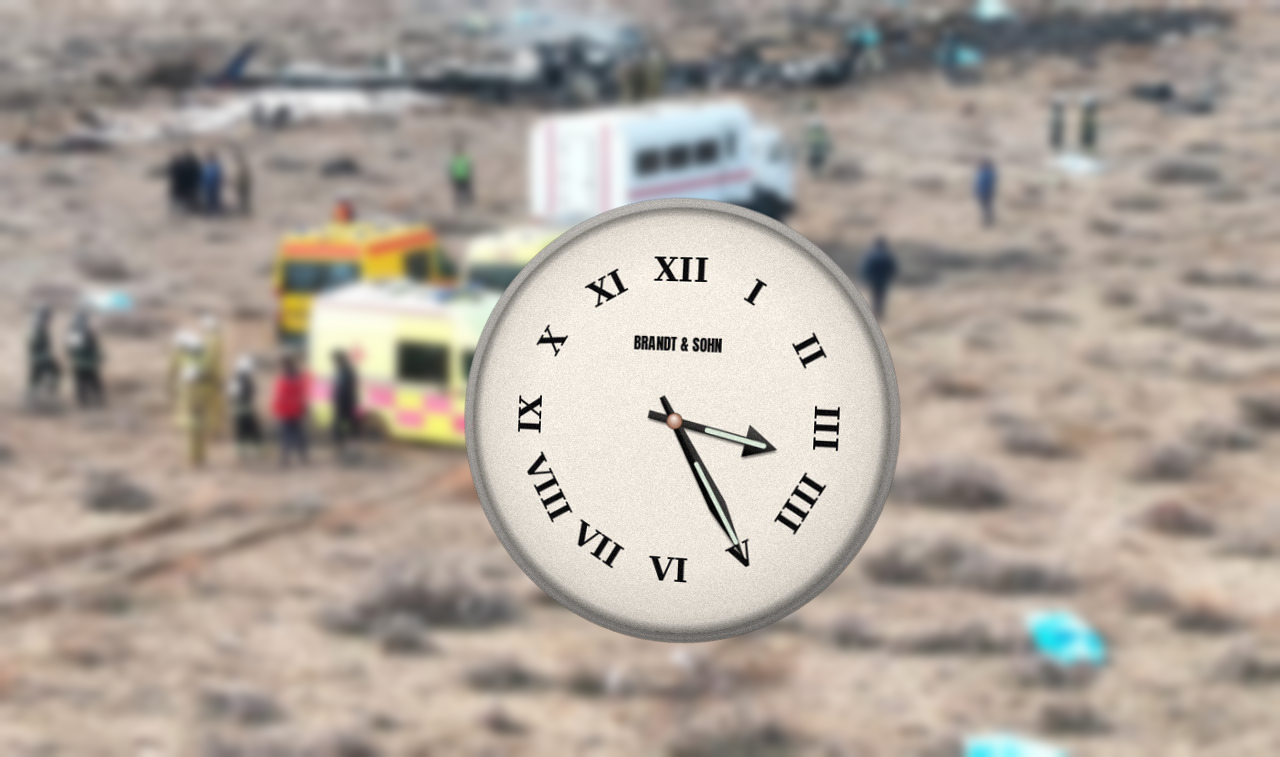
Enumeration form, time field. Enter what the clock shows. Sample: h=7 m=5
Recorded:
h=3 m=25
